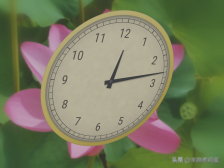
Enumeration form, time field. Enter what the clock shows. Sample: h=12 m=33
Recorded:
h=12 m=13
